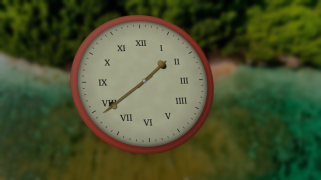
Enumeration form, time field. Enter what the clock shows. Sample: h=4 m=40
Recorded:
h=1 m=39
